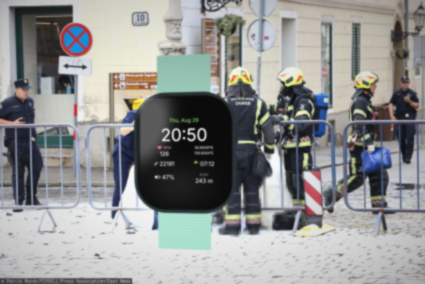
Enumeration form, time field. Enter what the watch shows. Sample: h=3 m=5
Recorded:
h=20 m=50
